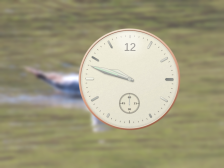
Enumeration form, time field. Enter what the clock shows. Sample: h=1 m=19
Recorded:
h=9 m=48
